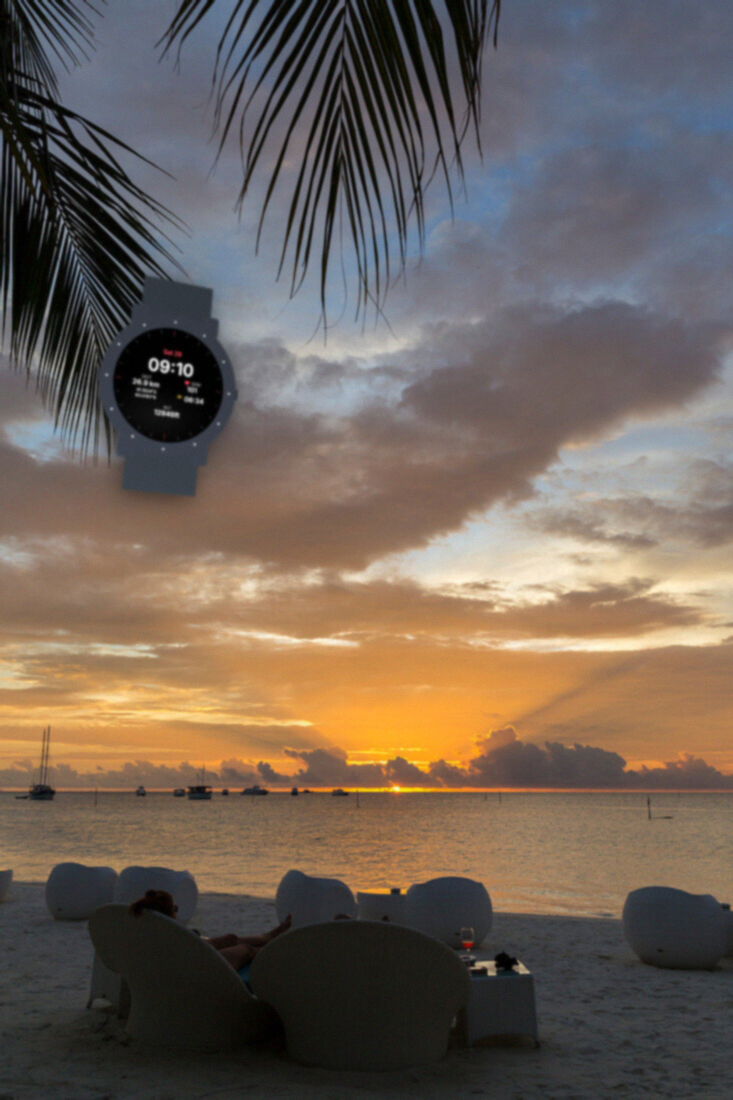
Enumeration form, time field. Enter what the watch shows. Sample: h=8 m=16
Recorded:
h=9 m=10
